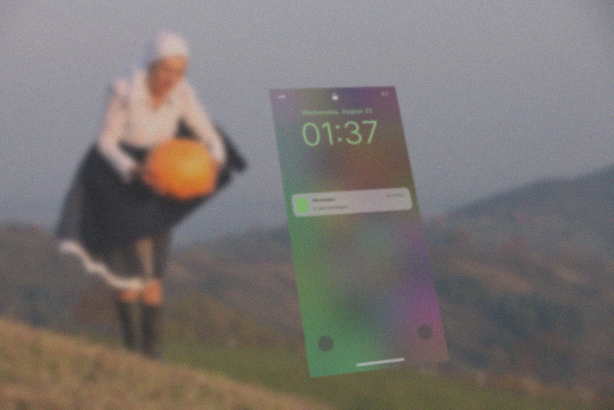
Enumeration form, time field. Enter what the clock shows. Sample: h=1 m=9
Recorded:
h=1 m=37
